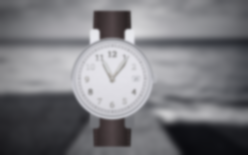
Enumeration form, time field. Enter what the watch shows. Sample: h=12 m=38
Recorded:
h=11 m=6
